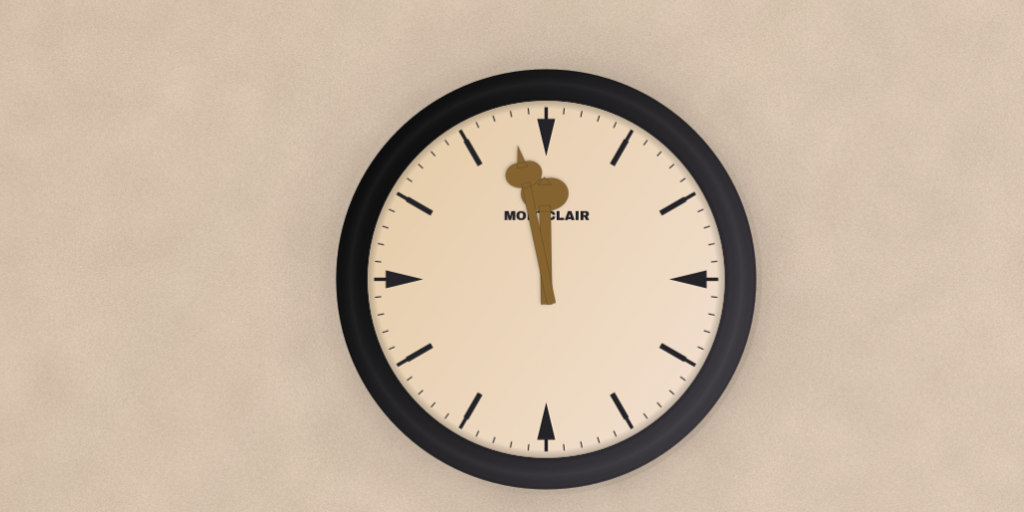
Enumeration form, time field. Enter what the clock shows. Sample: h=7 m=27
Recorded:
h=11 m=58
